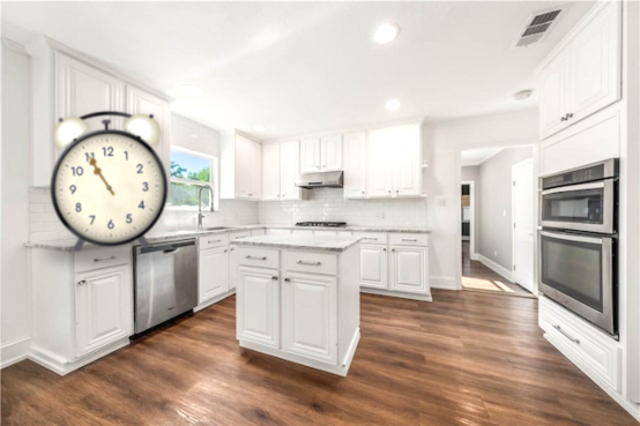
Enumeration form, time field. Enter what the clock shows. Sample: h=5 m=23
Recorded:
h=10 m=55
